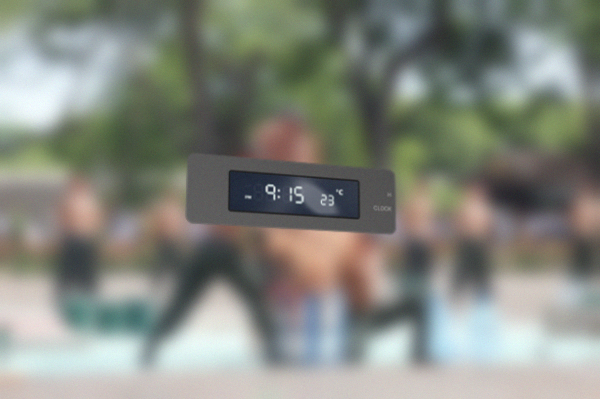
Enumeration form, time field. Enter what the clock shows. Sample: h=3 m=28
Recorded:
h=9 m=15
